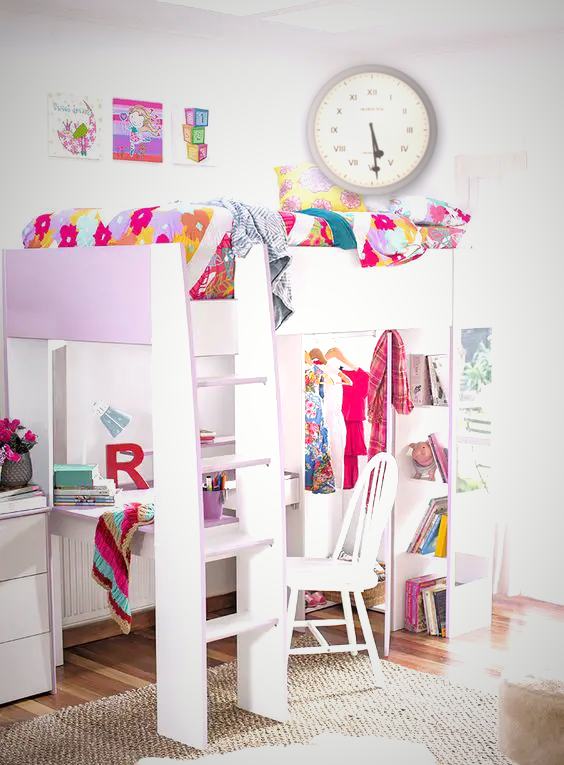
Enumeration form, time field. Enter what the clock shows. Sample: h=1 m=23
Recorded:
h=5 m=29
